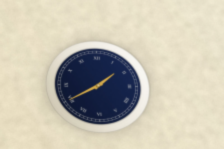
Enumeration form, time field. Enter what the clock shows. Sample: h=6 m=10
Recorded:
h=1 m=40
